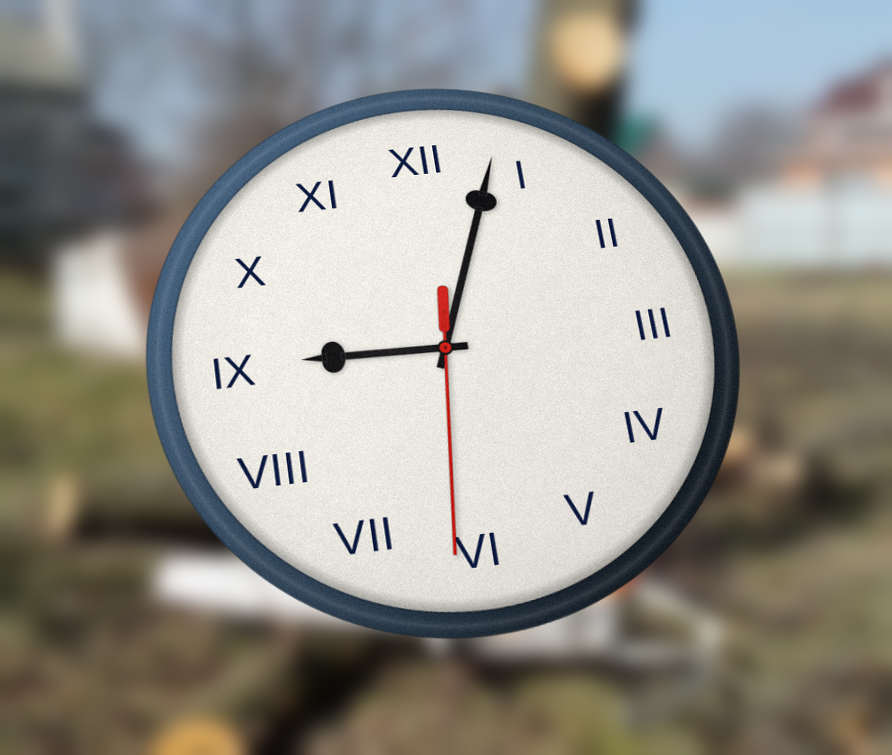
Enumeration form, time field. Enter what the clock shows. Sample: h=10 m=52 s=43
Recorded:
h=9 m=3 s=31
